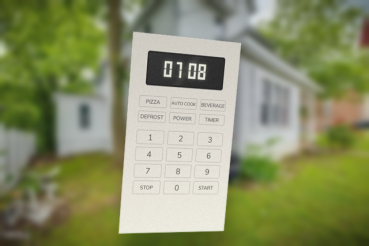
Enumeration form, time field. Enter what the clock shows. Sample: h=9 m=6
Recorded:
h=7 m=8
